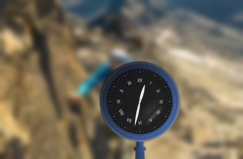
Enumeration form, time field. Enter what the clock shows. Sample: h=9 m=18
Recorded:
h=12 m=32
